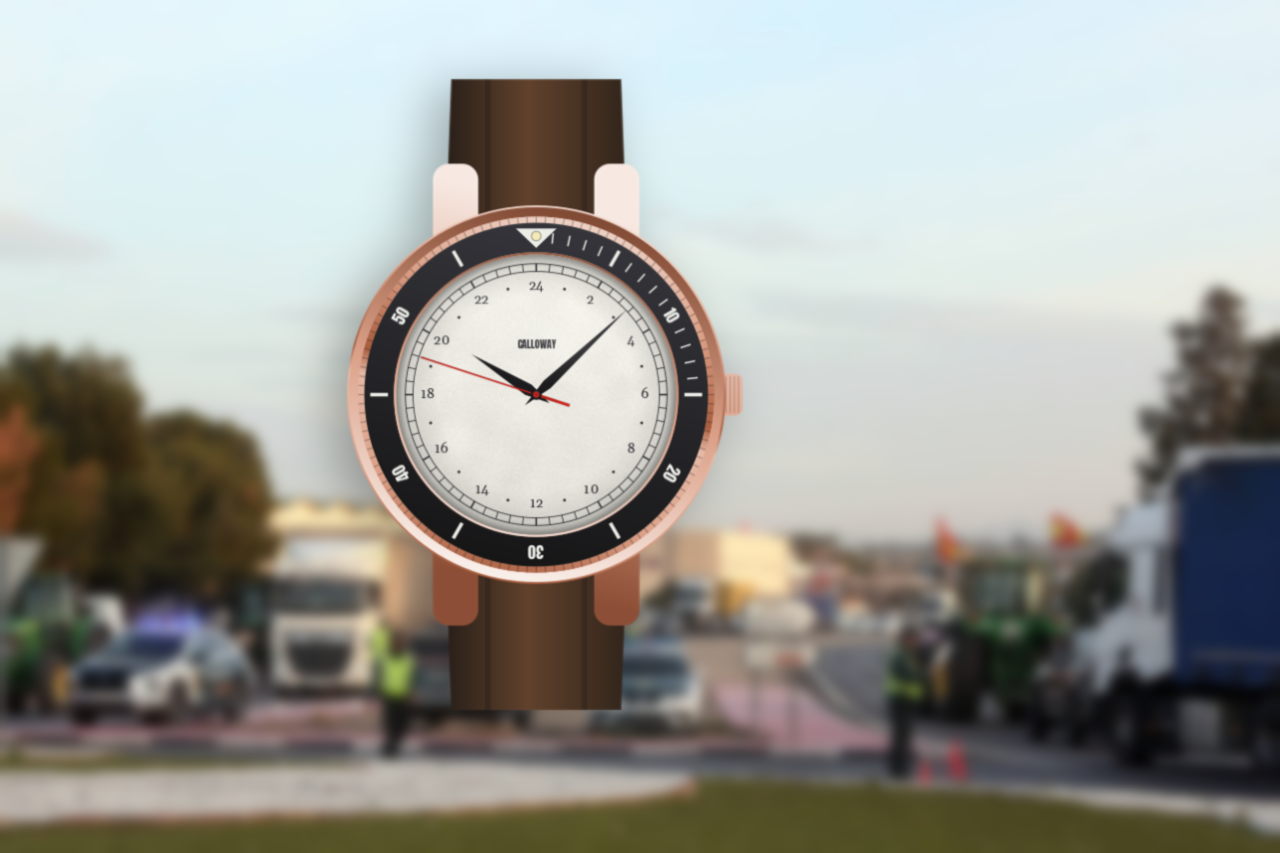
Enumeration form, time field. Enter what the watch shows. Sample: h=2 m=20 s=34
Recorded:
h=20 m=7 s=48
